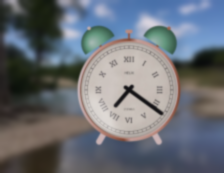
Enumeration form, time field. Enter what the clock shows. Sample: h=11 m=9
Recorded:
h=7 m=21
